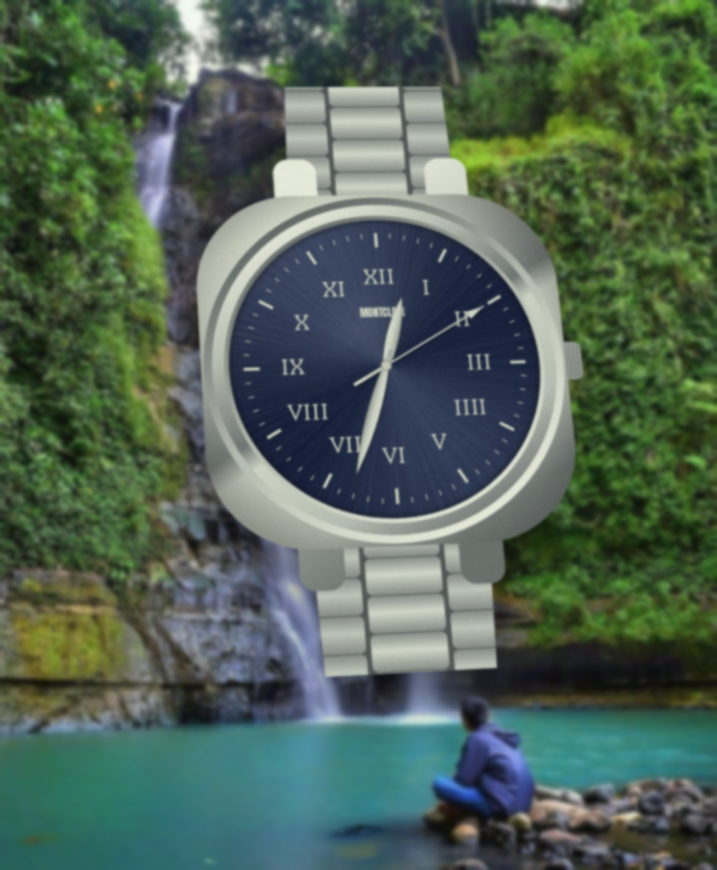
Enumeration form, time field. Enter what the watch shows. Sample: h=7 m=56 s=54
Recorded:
h=12 m=33 s=10
